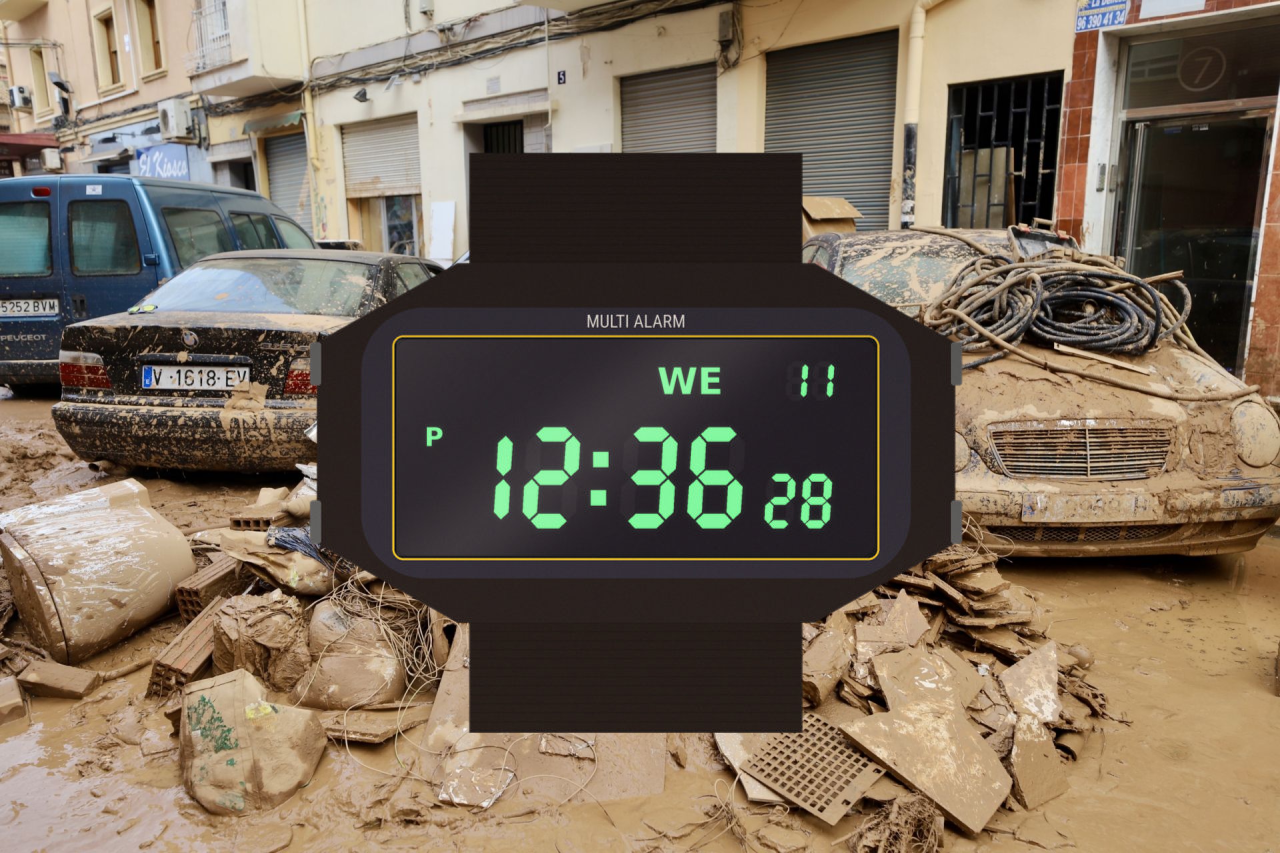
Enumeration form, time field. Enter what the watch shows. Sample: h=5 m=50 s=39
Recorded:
h=12 m=36 s=28
